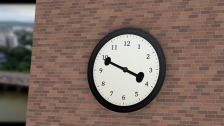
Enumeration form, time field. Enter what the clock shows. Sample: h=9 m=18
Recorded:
h=3 m=49
